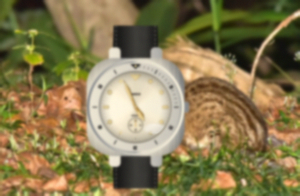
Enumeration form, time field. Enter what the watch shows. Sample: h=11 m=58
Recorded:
h=4 m=56
